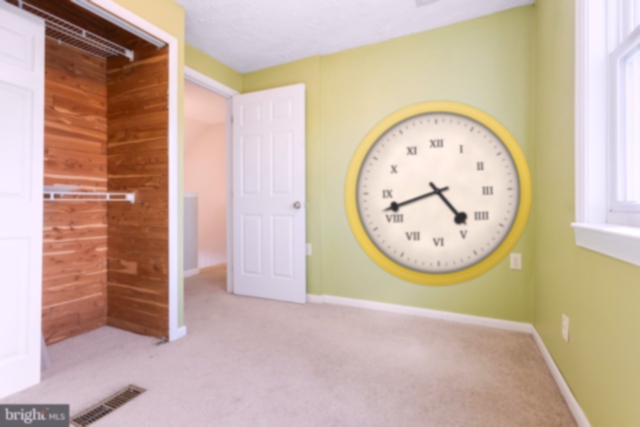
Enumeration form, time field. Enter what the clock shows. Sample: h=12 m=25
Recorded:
h=4 m=42
